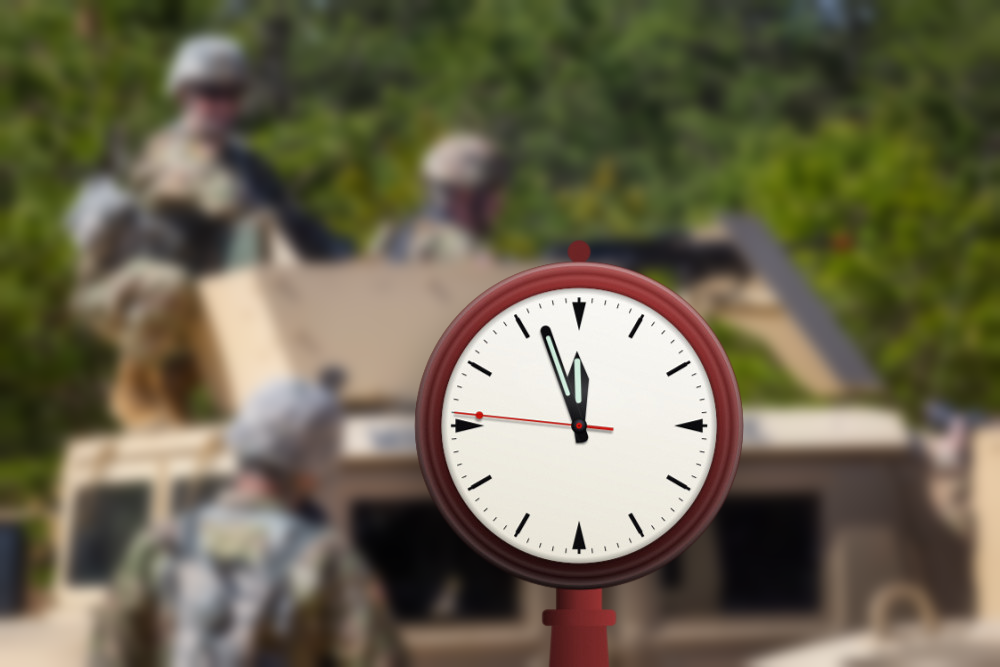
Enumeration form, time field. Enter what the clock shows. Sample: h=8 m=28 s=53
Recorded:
h=11 m=56 s=46
